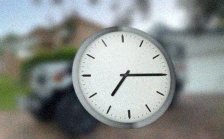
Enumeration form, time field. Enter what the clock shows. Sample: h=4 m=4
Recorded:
h=7 m=15
